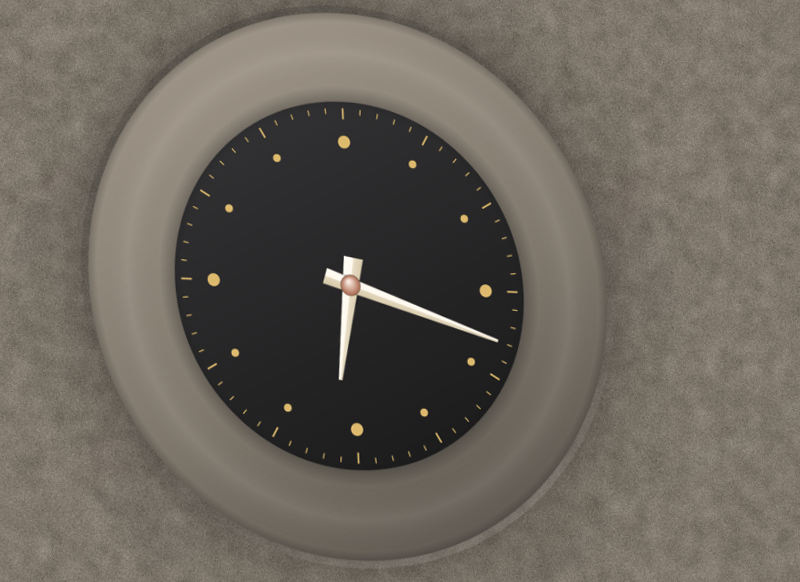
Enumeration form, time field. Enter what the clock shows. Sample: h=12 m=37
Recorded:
h=6 m=18
